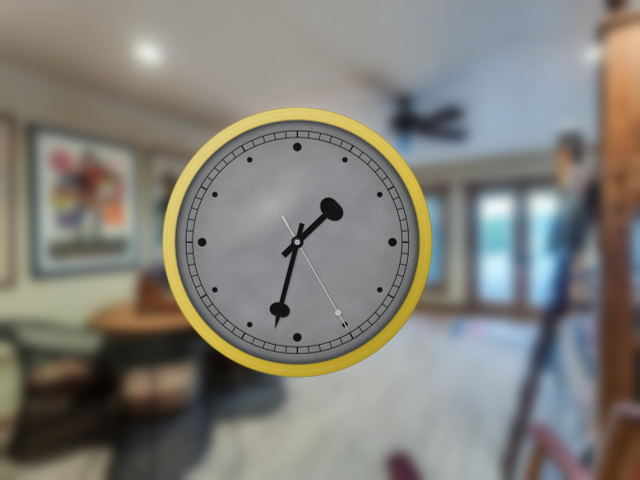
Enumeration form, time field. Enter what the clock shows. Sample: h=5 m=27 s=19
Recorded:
h=1 m=32 s=25
